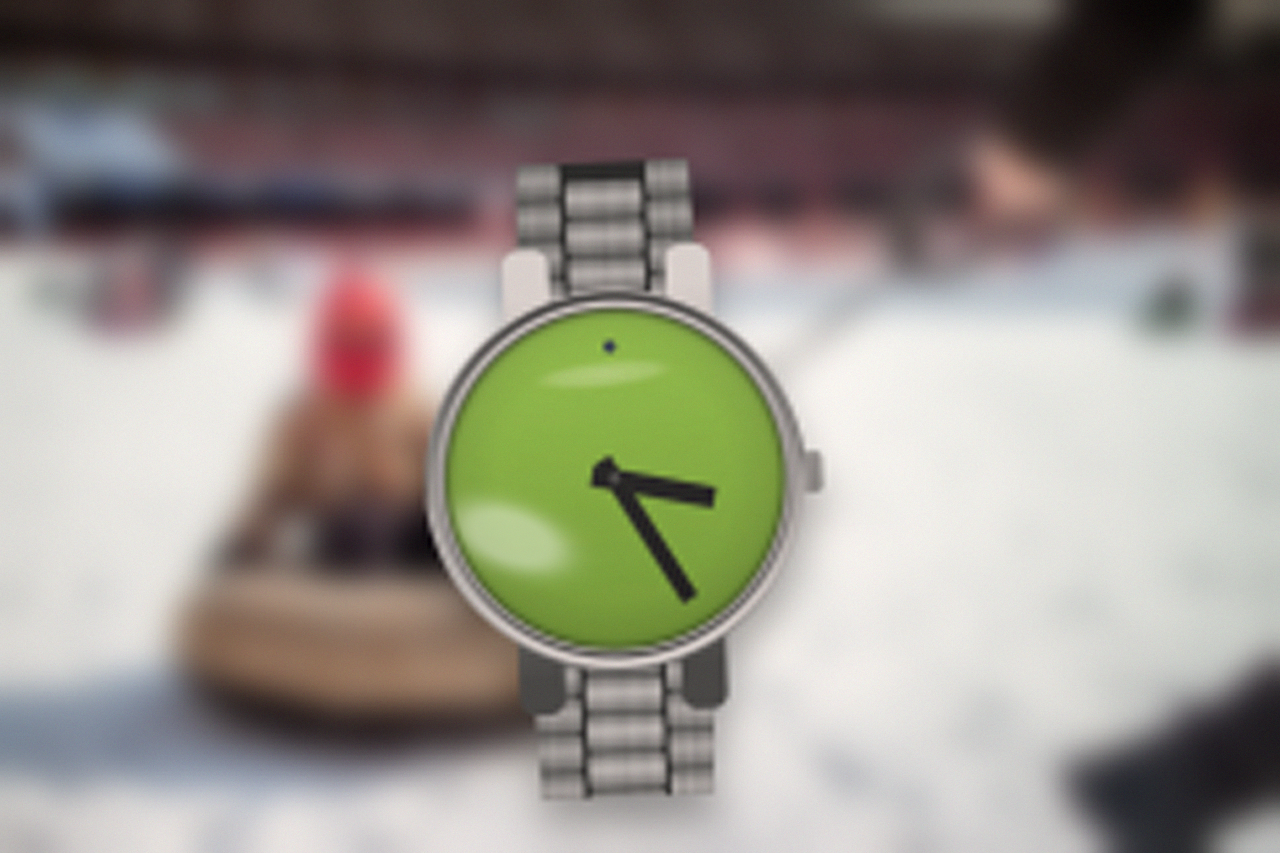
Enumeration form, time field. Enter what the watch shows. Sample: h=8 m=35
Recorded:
h=3 m=25
